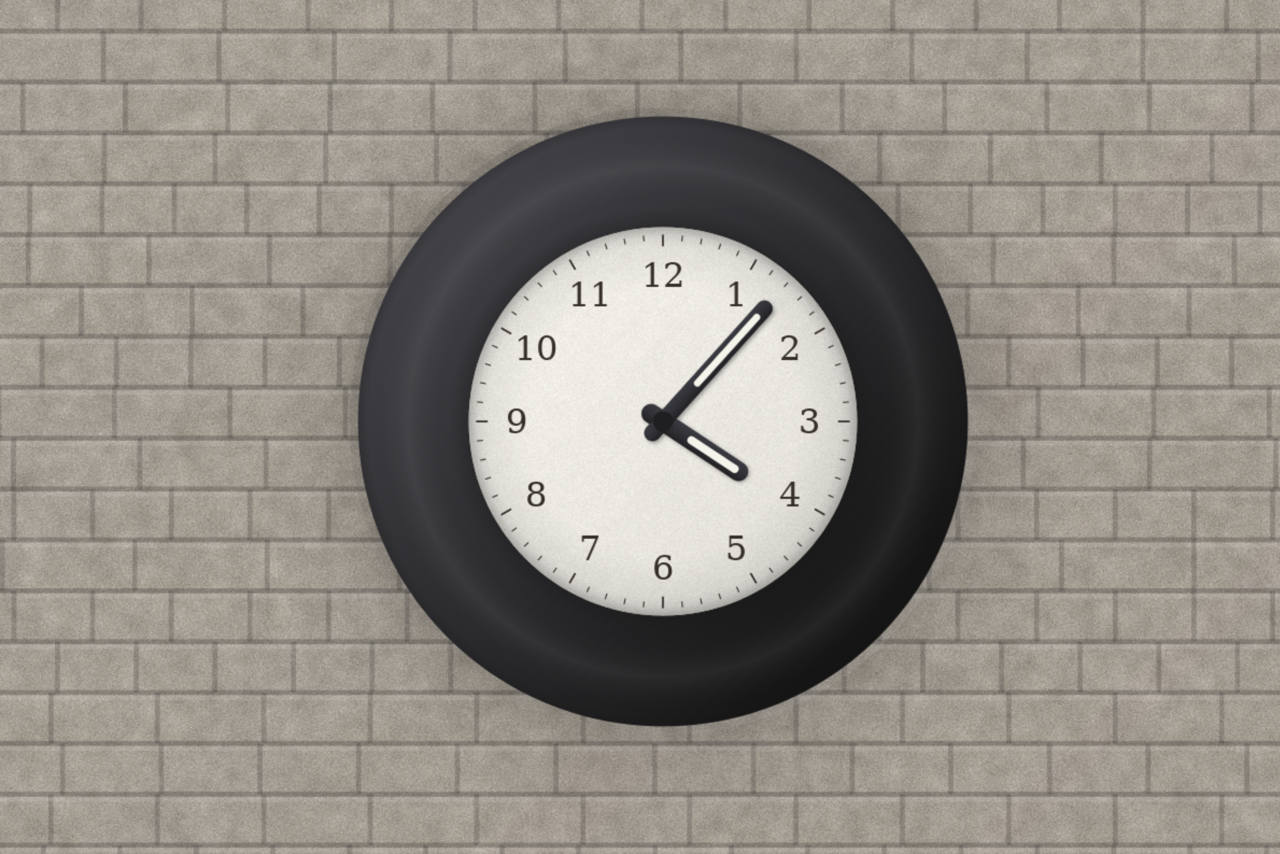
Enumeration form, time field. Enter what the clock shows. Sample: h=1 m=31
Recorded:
h=4 m=7
